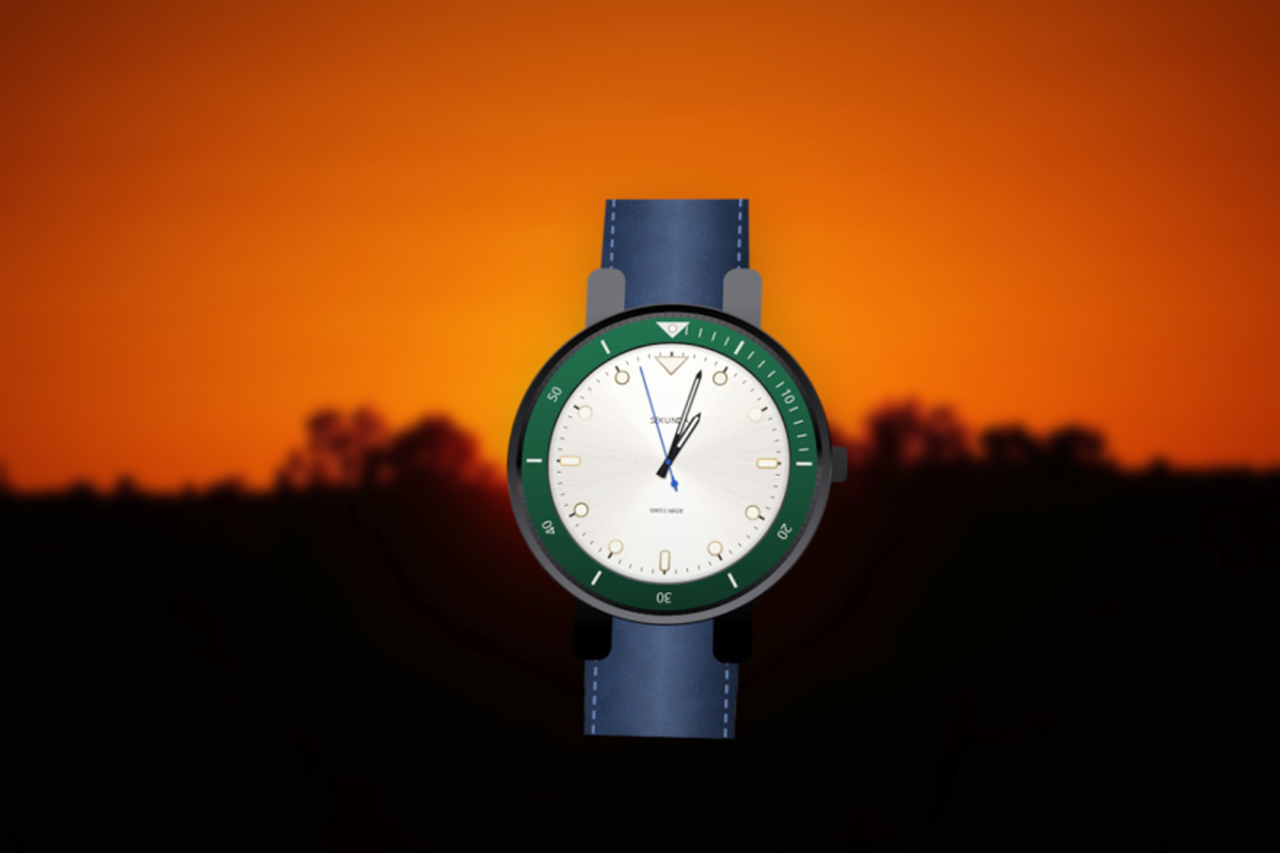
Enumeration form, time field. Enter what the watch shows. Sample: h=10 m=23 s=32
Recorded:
h=1 m=2 s=57
